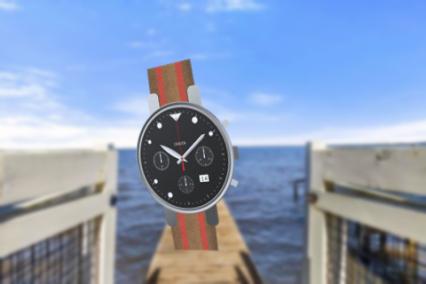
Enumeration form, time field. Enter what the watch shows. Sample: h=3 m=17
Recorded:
h=10 m=9
